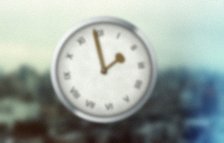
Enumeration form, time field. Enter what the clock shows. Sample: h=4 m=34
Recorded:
h=1 m=59
